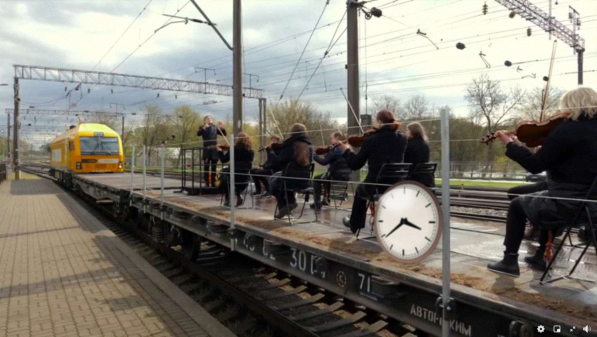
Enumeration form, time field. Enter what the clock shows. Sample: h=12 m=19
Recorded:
h=3 m=39
